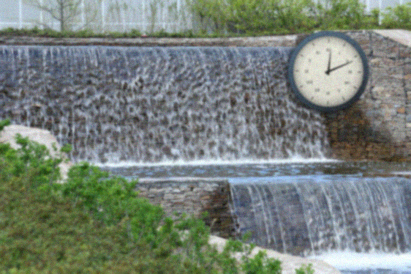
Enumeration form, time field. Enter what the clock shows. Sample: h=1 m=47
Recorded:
h=12 m=11
